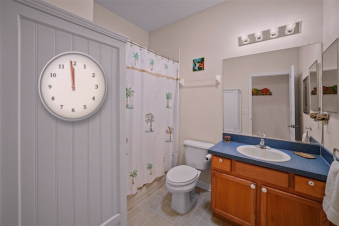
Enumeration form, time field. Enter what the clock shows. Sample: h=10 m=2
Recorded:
h=11 m=59
